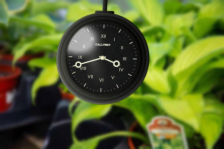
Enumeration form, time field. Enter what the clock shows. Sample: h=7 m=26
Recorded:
h=3 m=42
